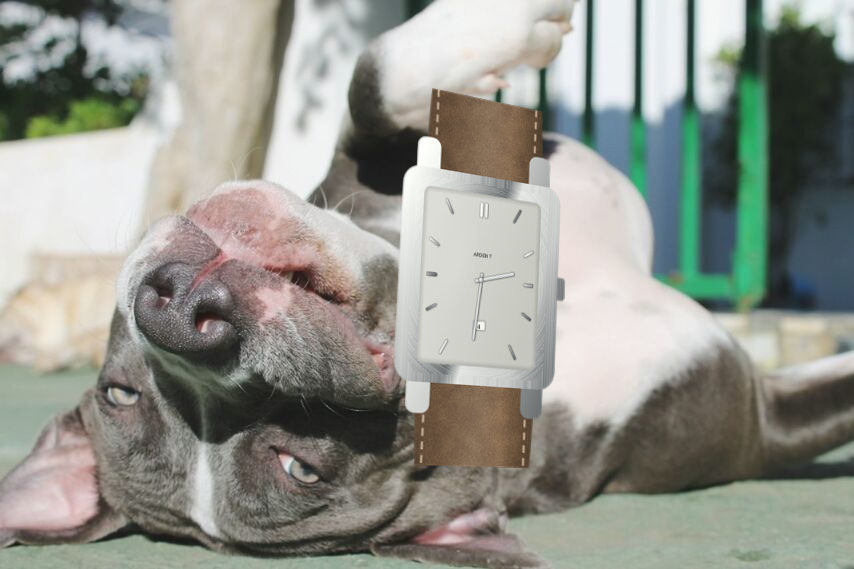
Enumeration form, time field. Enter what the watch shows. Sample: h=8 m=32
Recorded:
h=2 m=31
